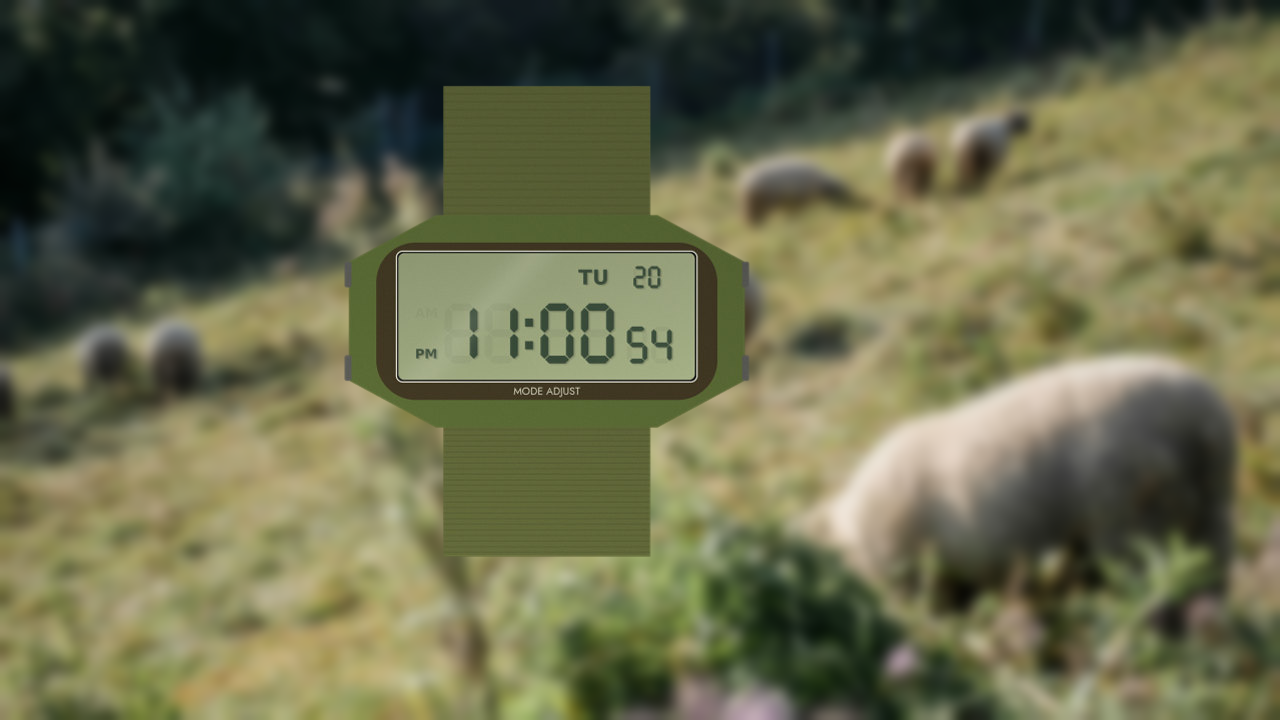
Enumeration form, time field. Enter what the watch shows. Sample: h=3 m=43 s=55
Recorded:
h=11 m=0 s=54
